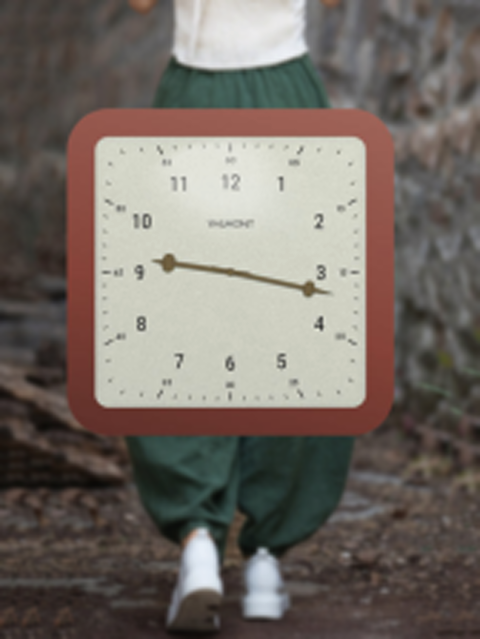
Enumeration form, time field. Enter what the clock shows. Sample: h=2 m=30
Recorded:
h=9 m=17
